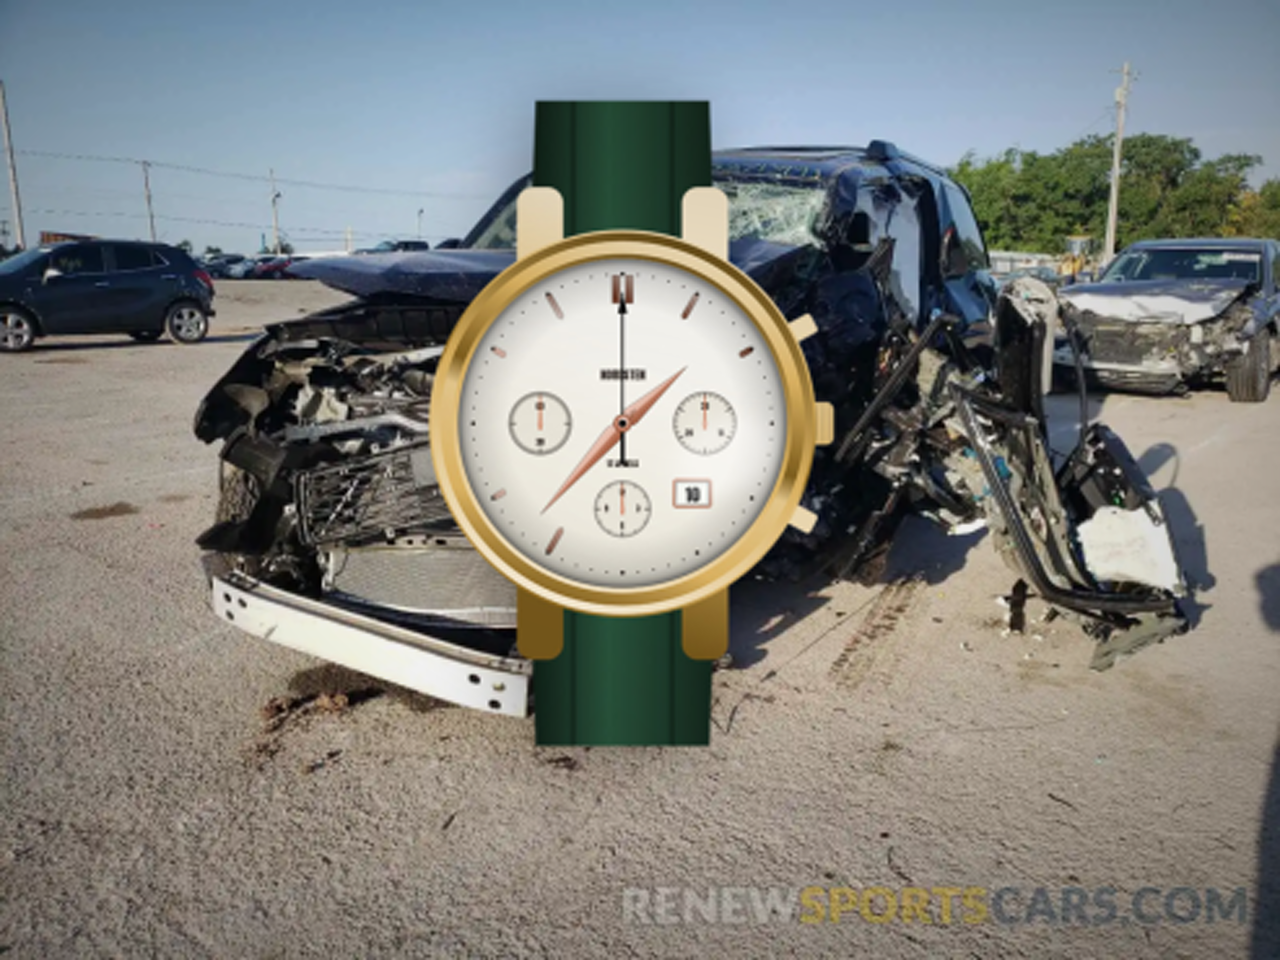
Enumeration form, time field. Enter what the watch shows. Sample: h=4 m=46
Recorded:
h=1 m=37
